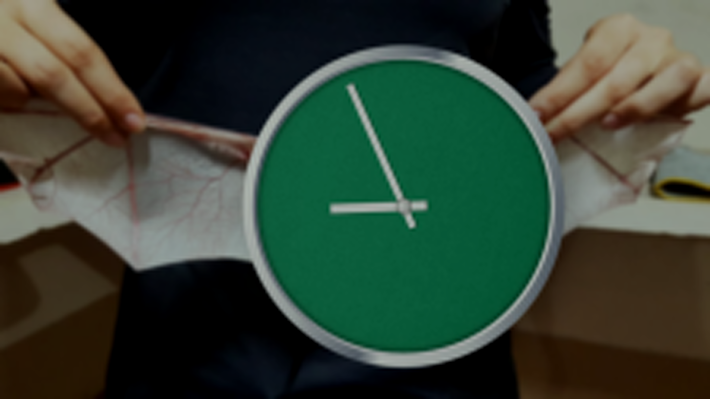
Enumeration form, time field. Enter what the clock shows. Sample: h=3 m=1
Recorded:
h=8 m=56
